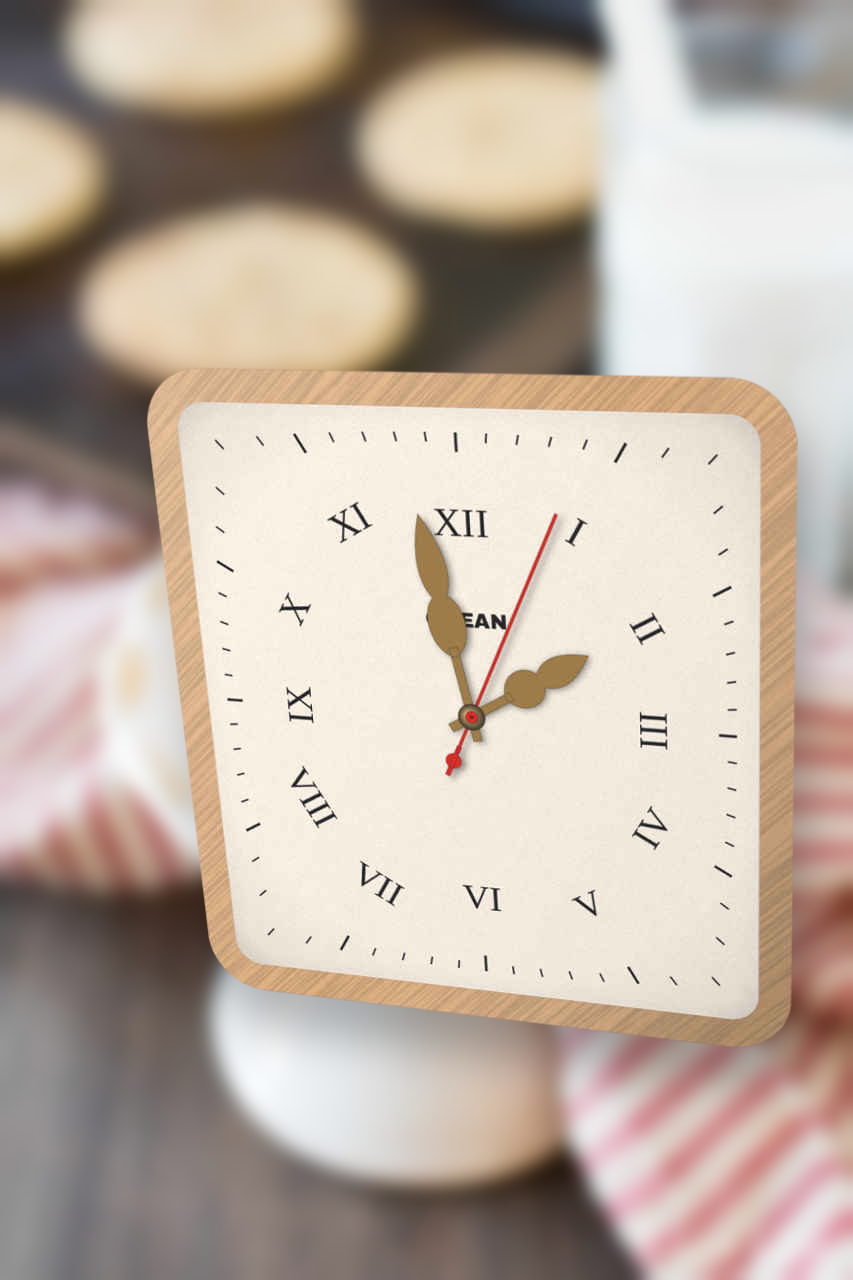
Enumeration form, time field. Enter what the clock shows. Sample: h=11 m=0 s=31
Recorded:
h=1 m=58 s=4
